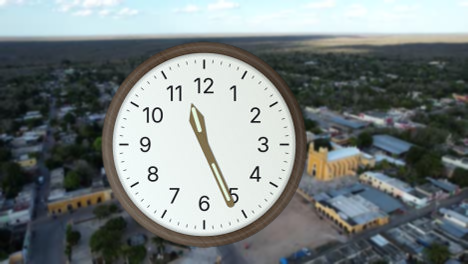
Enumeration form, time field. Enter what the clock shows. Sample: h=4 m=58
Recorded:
h=11 m=26
